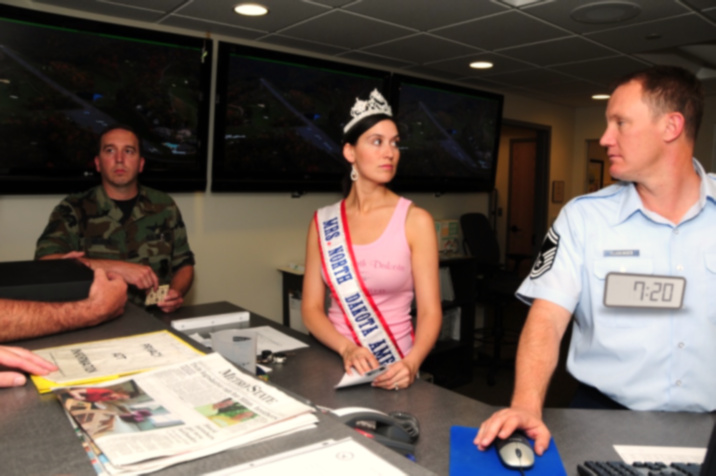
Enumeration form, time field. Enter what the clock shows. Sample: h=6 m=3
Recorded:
h=7 m=20
